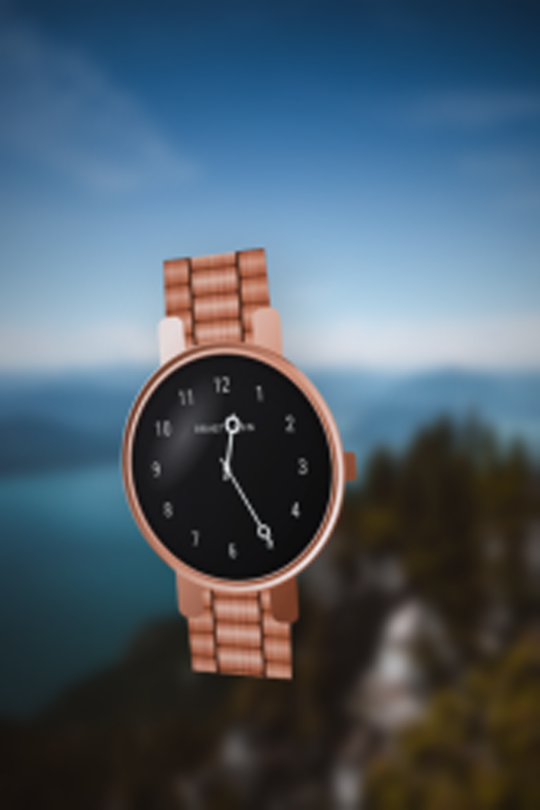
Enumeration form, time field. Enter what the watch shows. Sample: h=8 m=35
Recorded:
h=12 m=25
